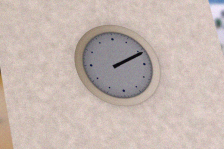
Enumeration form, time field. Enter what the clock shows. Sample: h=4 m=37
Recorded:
h=2 m=11
